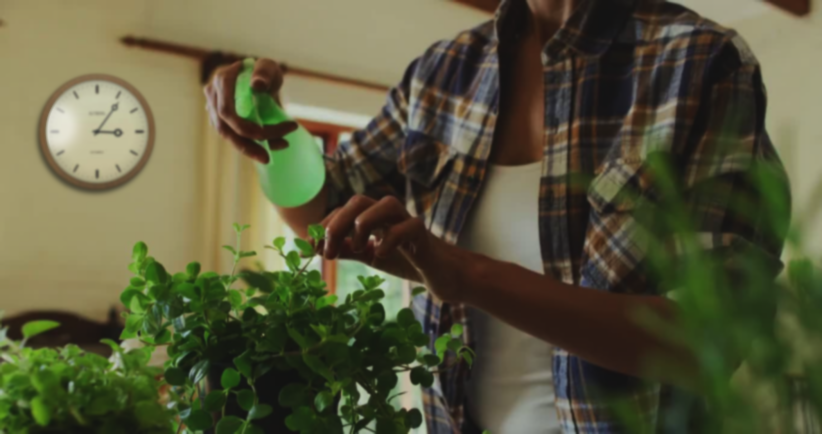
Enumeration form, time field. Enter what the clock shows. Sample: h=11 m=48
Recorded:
h=3 m=6
